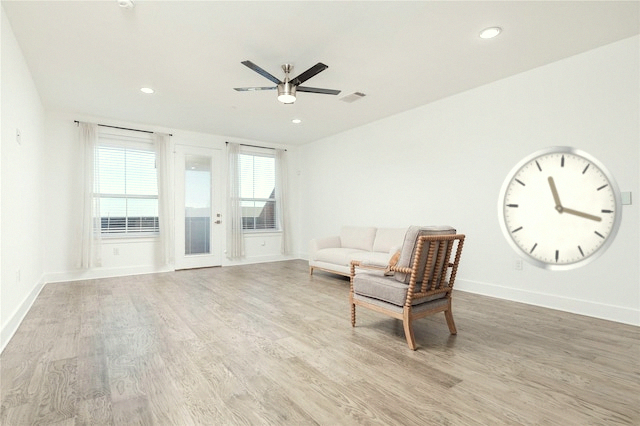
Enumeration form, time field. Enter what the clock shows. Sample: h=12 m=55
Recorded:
h=11 m=17
